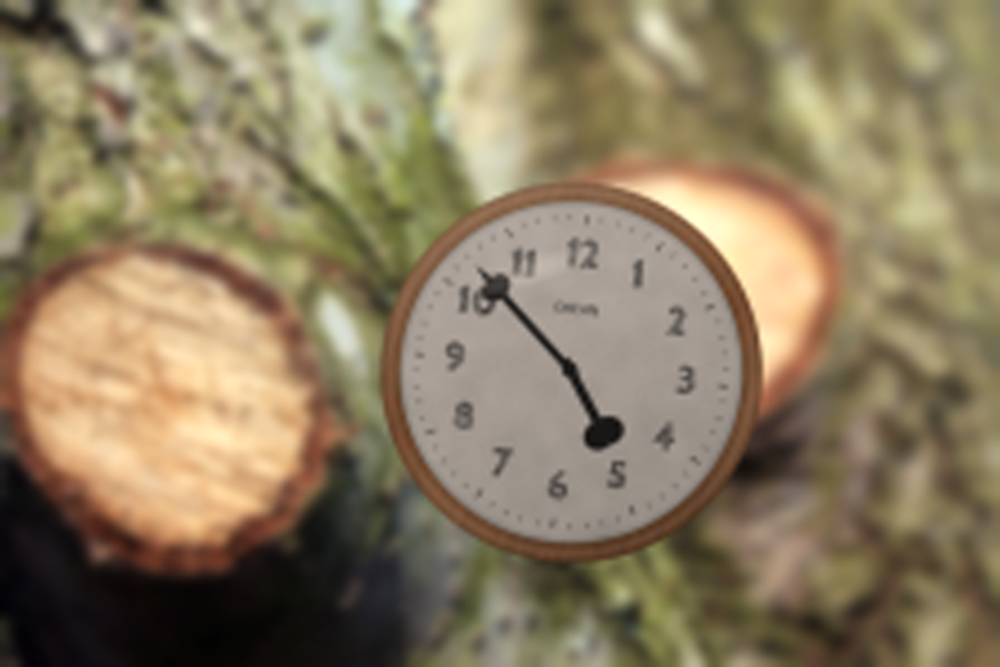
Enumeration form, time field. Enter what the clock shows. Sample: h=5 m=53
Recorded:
h=4 m=52
